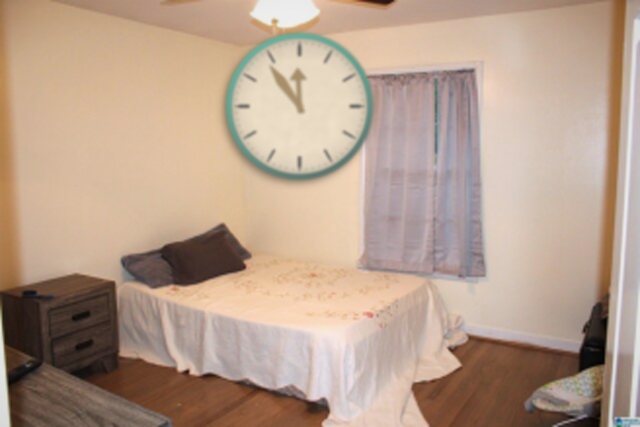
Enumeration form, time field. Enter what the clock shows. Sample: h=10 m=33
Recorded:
h=11 m=54
